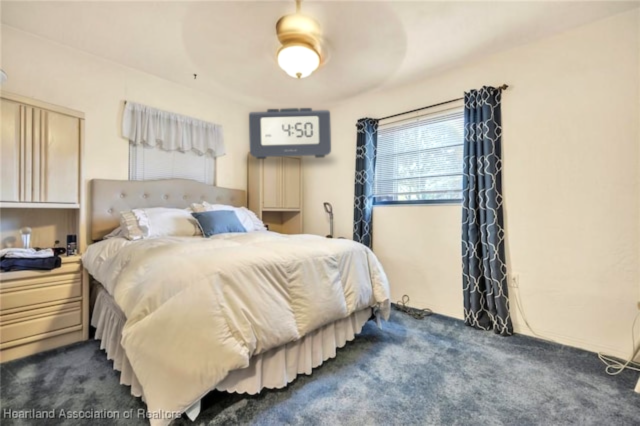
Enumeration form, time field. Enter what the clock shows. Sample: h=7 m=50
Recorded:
h=4 m=50
